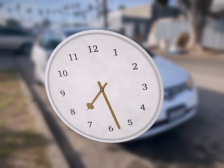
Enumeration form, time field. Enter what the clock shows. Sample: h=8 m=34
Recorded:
h=7 m=28
